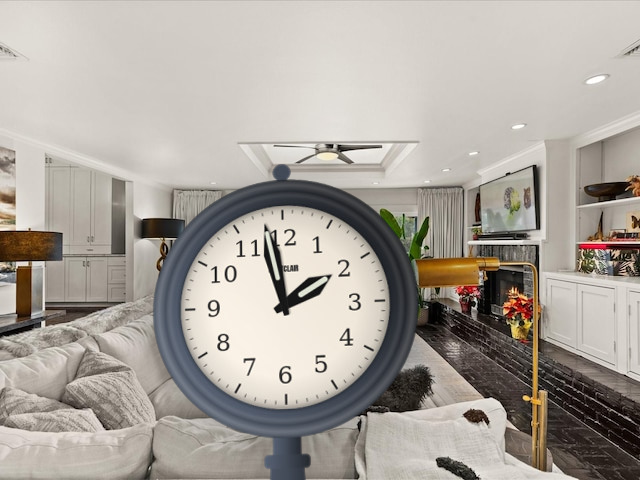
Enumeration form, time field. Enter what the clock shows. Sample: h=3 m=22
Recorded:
h=1 m=58
